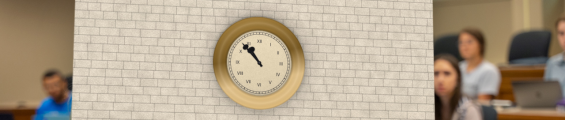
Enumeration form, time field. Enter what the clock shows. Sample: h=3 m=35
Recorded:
h=10 m=53
